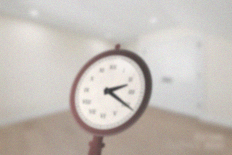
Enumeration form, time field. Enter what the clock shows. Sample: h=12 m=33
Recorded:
h=2 m=20
